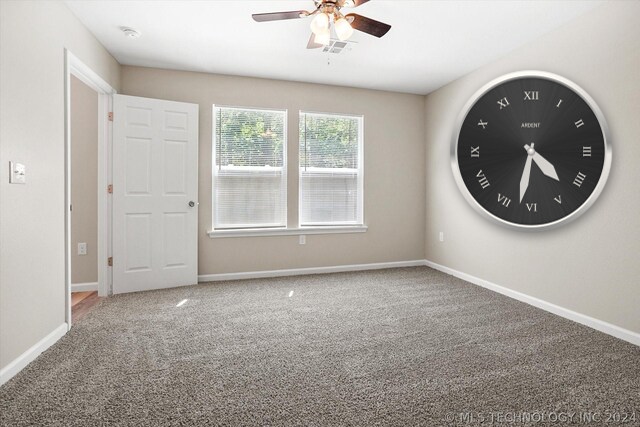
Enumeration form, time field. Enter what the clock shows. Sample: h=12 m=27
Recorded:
h=4 m=32
